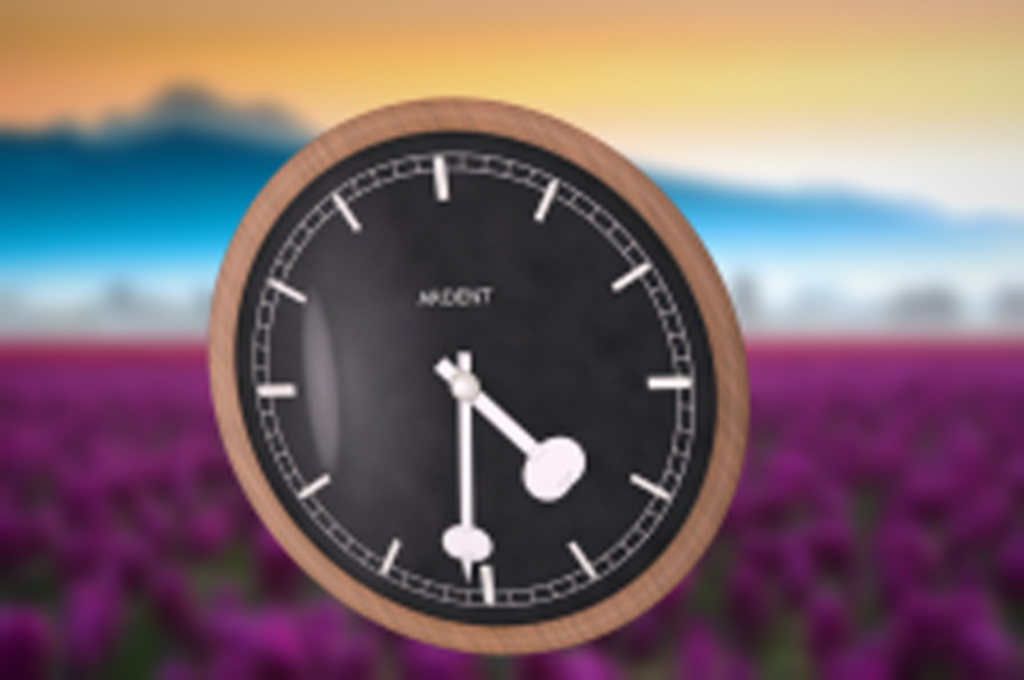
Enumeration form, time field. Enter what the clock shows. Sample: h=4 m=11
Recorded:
h=4 m=31
